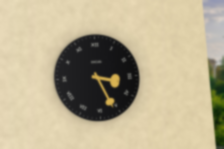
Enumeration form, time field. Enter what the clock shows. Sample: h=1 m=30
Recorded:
h=3 m=26
